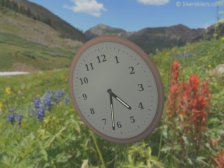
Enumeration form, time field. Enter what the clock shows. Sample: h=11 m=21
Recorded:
h=4 m=32
